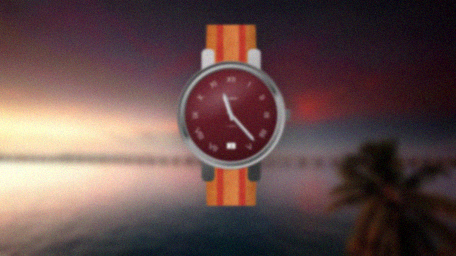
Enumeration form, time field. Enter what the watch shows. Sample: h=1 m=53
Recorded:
h=11 m=23
